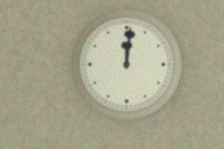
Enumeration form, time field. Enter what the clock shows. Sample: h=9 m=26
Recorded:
h=12 m=1
